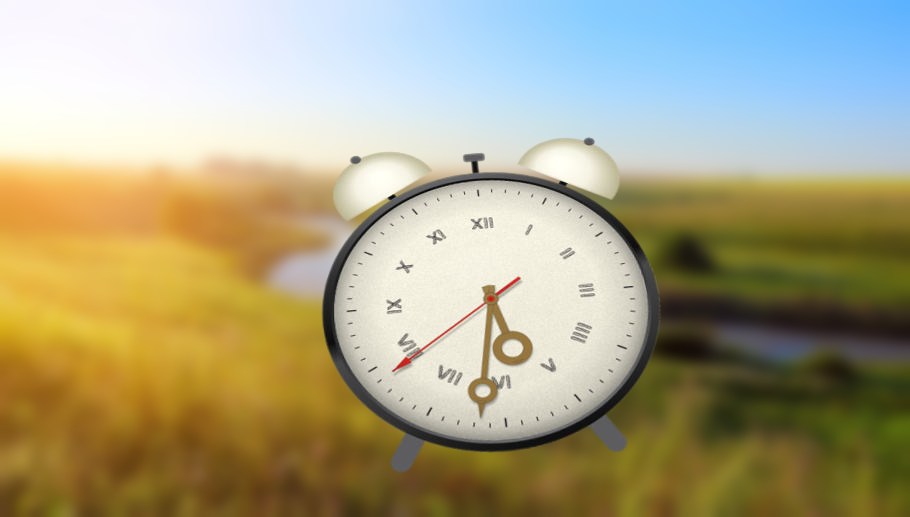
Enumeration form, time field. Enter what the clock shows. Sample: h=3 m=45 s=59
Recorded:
h=5 m=31 s=39
